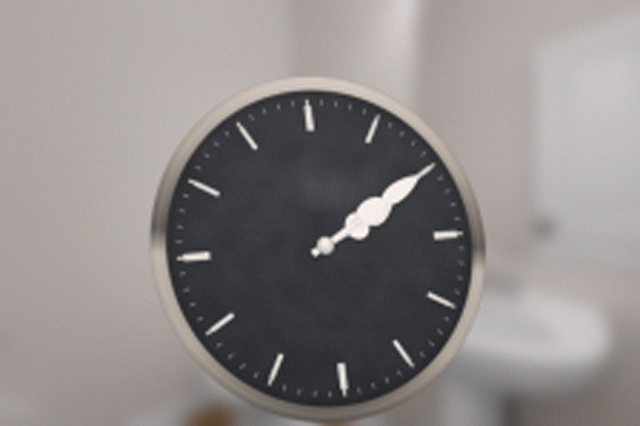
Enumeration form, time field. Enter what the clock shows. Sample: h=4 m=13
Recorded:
h=2 m=10
